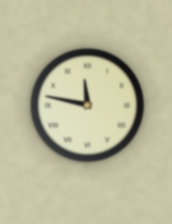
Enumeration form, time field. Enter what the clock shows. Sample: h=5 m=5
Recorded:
h=11 m=47
